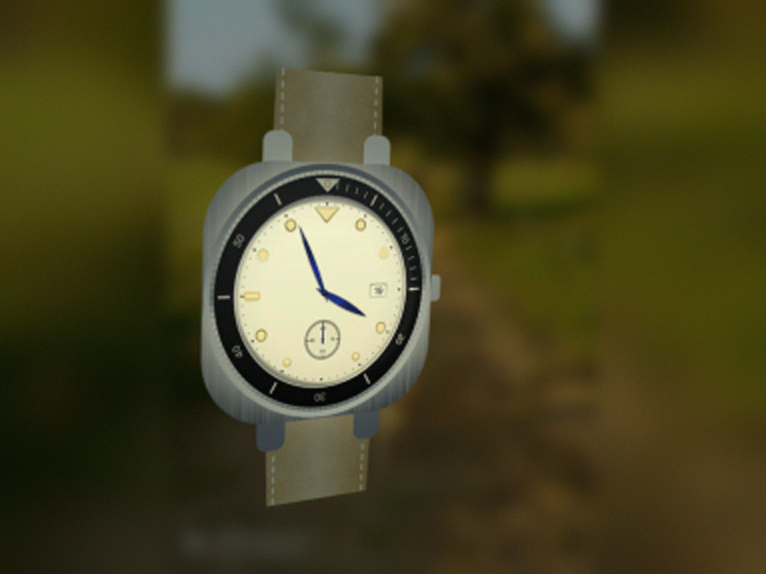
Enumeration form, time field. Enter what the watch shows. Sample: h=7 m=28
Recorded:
h=3 m=56
